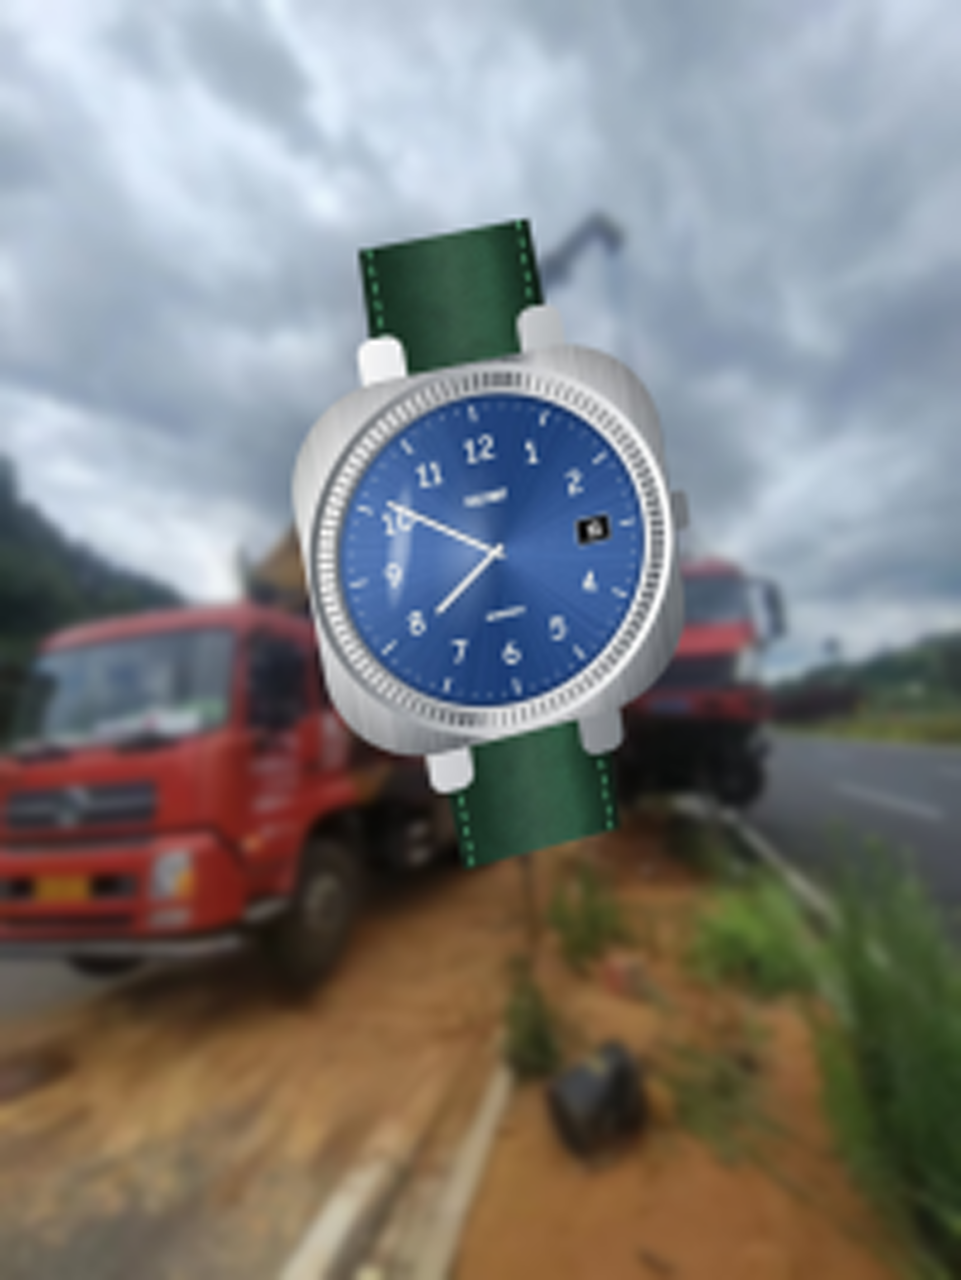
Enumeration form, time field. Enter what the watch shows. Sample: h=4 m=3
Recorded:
h=7 m=51
